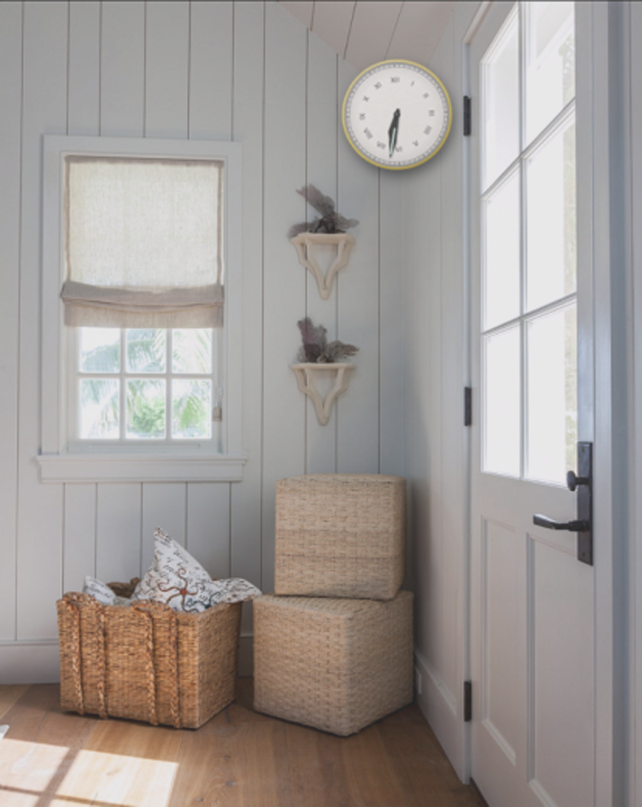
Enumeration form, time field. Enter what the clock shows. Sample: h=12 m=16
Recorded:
h=6 m=32
